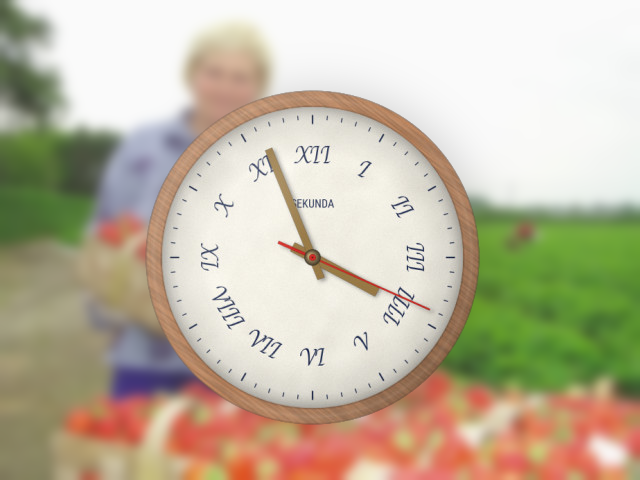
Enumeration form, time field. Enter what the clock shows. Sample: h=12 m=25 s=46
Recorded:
h=3 m=56 s=19
